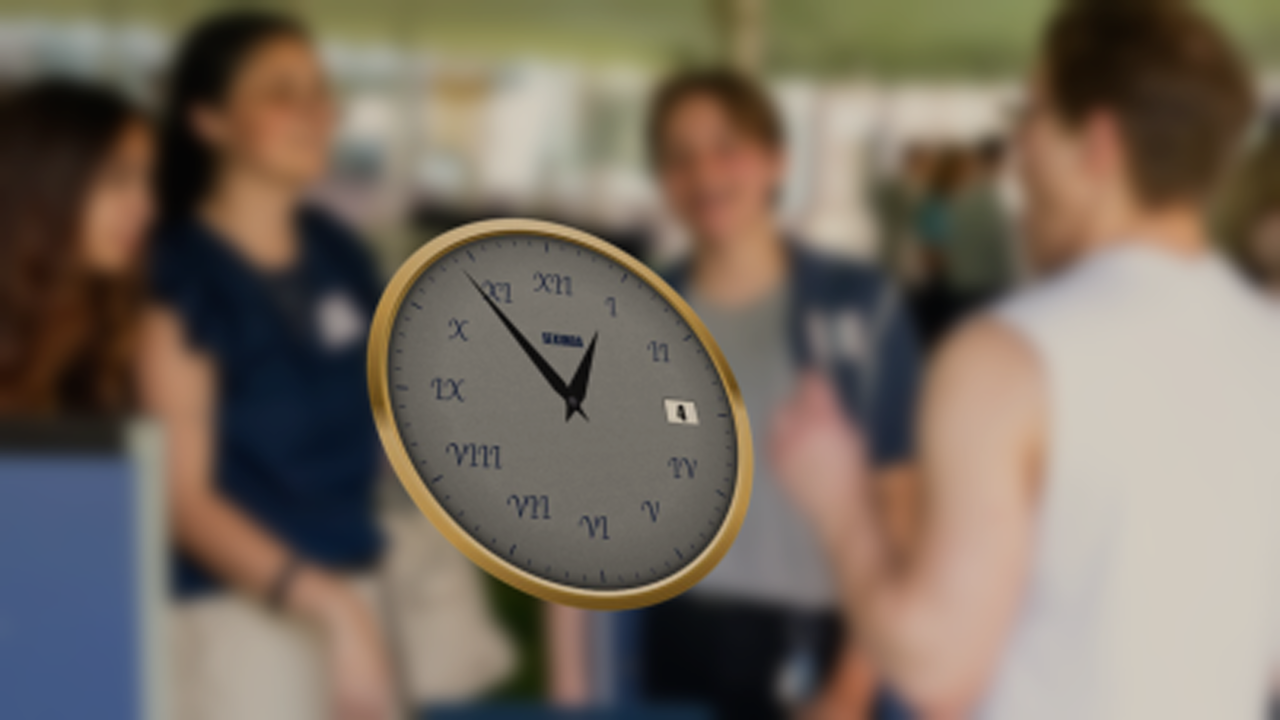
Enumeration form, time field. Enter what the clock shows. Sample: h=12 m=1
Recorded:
h=12 m=54
